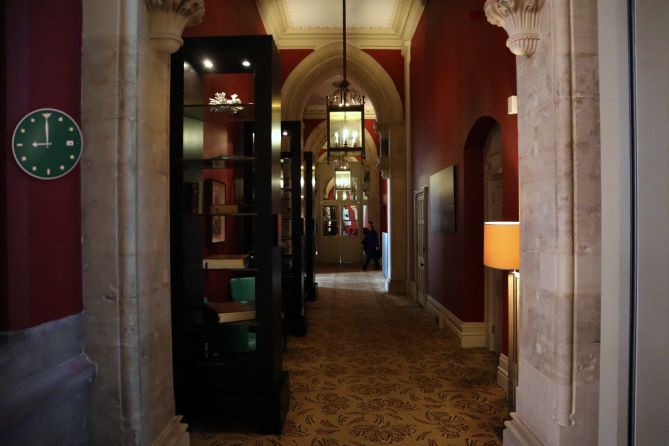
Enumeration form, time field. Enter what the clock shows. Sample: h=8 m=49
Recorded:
h=9 m=0
